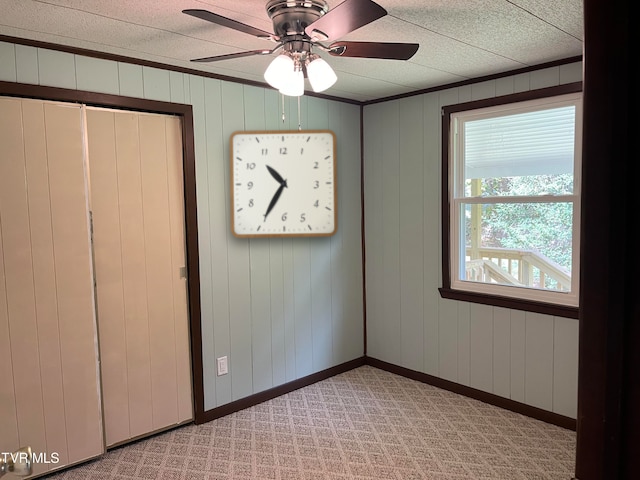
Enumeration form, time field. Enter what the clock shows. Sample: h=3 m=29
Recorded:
h=10 m=35
